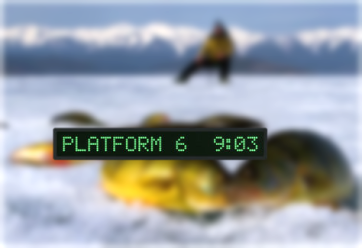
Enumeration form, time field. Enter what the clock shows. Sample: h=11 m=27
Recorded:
h=9 m=3
